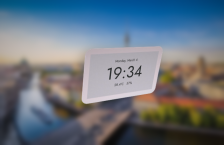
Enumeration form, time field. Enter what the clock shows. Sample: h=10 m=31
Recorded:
h=19 m=34
